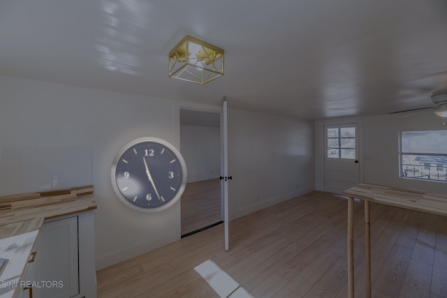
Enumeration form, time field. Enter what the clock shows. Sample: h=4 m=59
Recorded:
h=11 m=26
